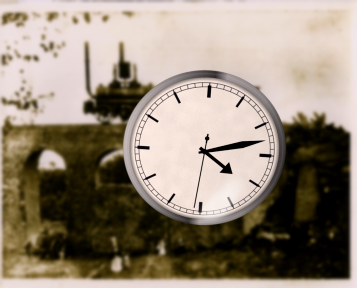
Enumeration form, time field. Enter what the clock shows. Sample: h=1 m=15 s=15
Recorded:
h=4 m=12 s=31
